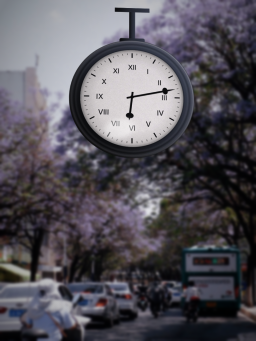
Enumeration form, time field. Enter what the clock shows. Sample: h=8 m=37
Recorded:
h=6 m=13
